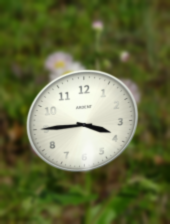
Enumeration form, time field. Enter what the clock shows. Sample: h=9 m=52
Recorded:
h=3 m=45
